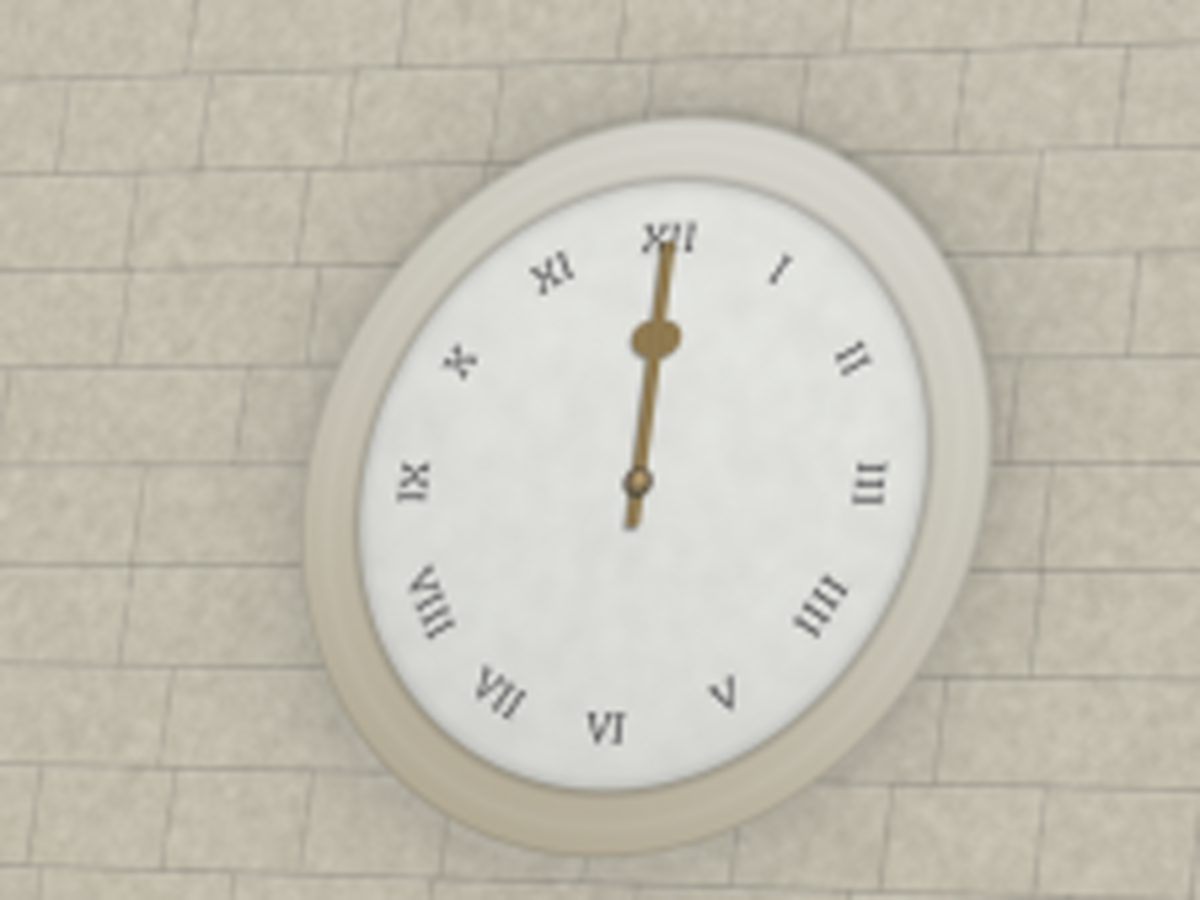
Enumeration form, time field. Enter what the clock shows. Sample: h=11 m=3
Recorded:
h=12 m=0
